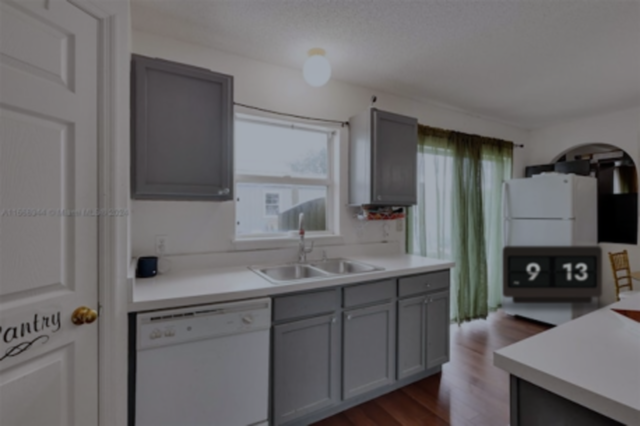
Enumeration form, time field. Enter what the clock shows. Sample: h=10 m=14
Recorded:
h=9 m=13
